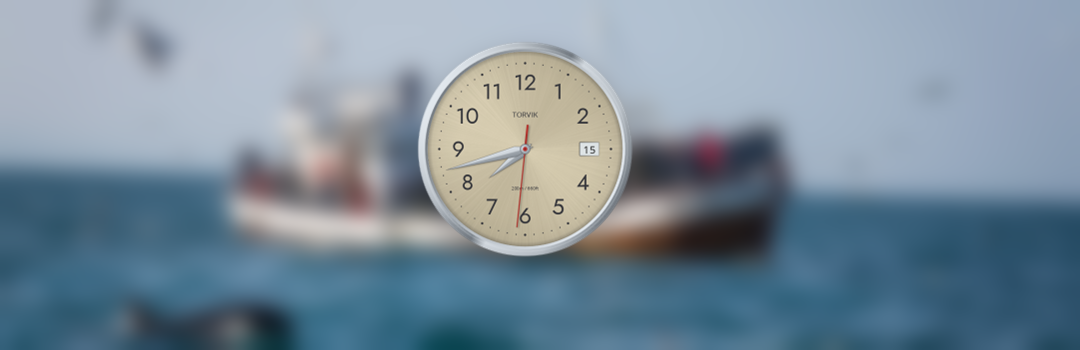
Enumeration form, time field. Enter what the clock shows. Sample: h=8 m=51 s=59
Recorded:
h=7 m=42 s=31
